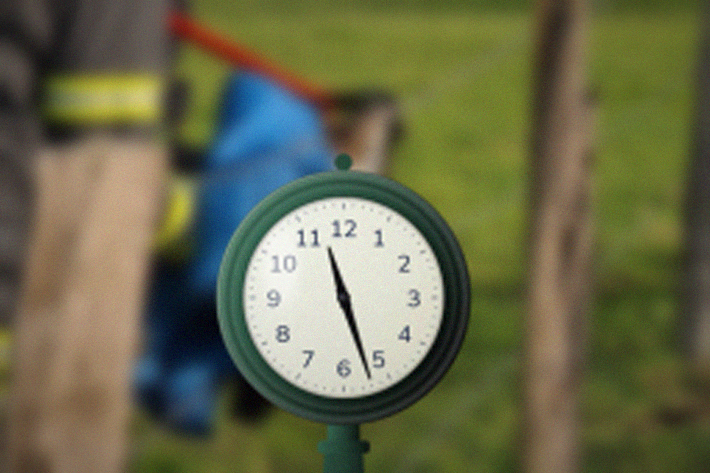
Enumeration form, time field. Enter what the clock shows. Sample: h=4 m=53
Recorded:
h=11 m=27
